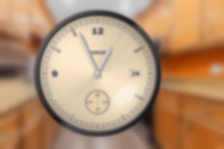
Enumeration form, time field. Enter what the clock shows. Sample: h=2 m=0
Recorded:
h=12 m=56
